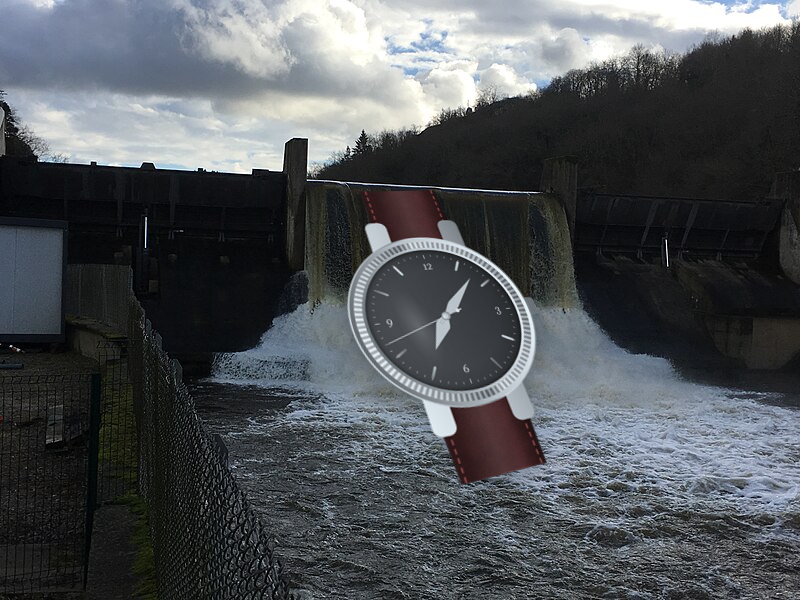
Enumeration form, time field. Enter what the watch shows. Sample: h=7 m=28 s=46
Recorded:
h=7 m=7 s=42
